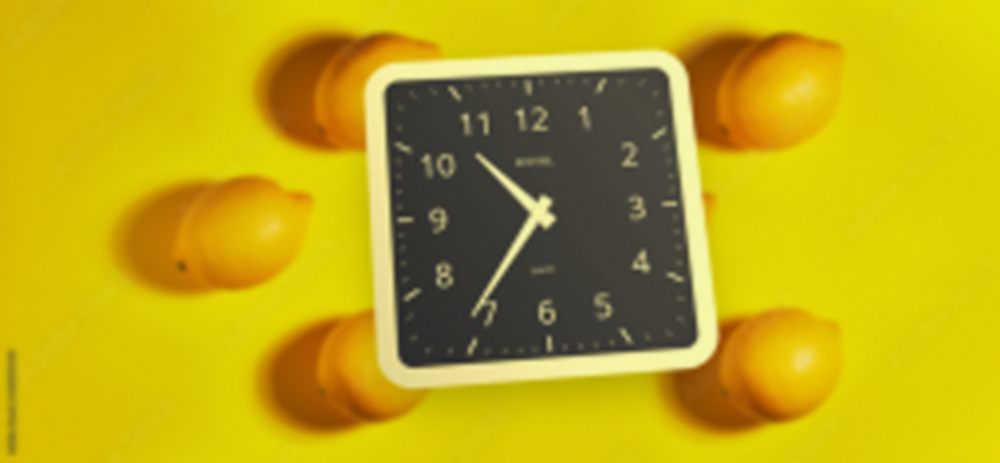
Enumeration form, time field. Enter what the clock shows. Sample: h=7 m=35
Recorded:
h=10 m=36
